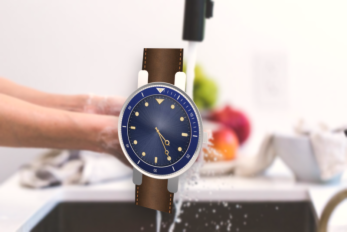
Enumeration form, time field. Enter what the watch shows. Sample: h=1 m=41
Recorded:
h=4 m=25
